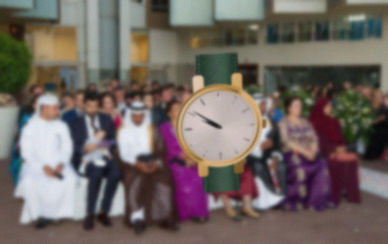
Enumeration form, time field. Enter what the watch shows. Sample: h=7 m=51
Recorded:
h=9 m=51
